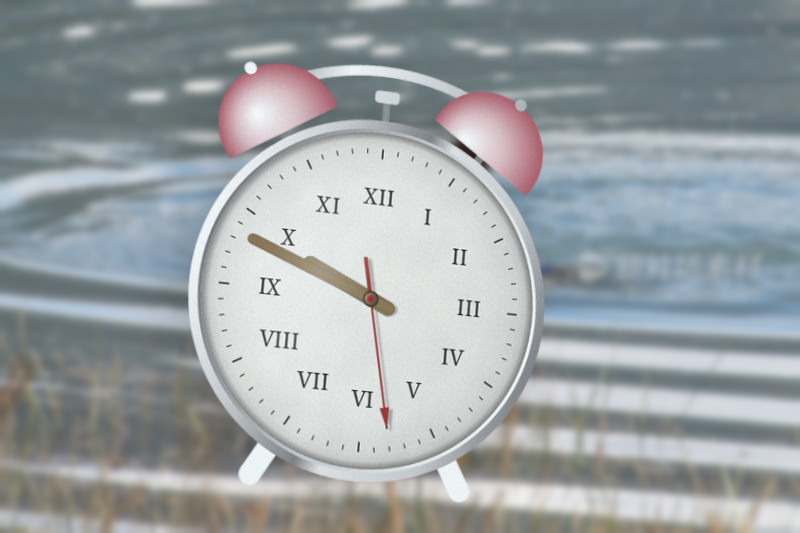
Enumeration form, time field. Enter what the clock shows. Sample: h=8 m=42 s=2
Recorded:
h=9 m=48 s=28
